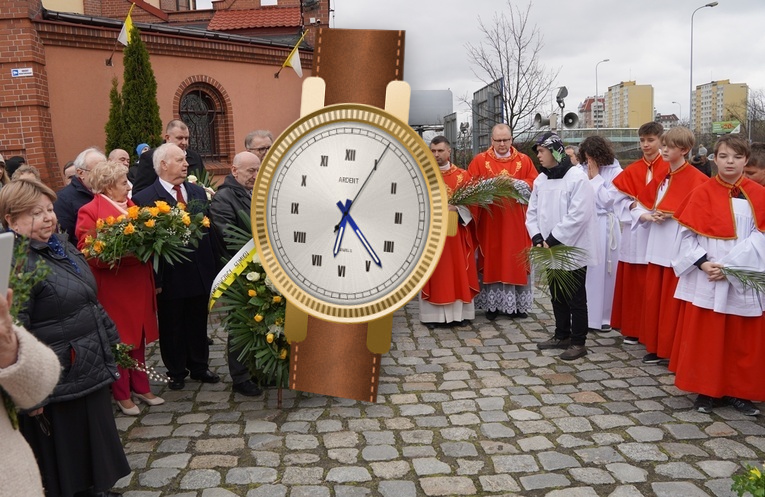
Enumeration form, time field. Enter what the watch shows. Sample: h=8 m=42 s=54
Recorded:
h=6 m=23 s=5
